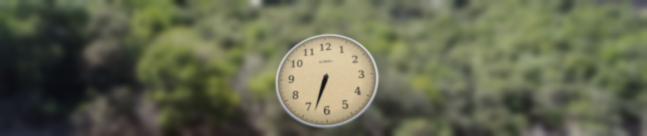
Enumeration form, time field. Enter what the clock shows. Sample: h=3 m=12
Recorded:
h=6 m=33
